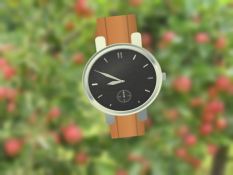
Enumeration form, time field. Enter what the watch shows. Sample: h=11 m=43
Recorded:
h=8 m=50
